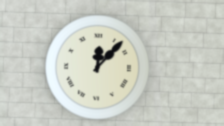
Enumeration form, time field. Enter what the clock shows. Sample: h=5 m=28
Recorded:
h=12 m=7
